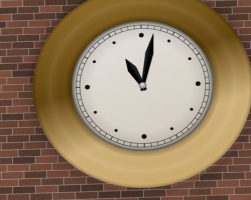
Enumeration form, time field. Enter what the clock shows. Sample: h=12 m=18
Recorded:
h=11 m=2
